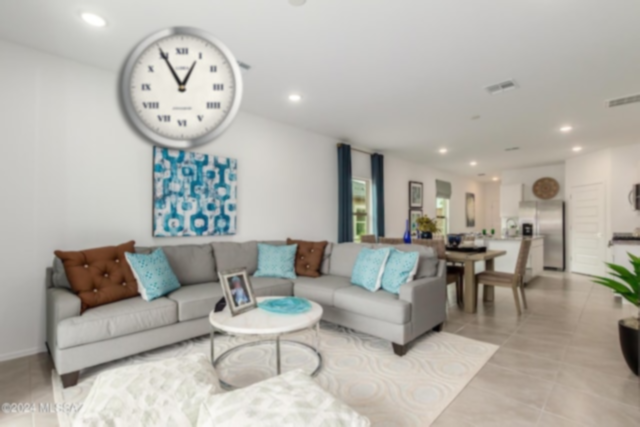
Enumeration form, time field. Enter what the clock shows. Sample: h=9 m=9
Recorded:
h=12 m=55
